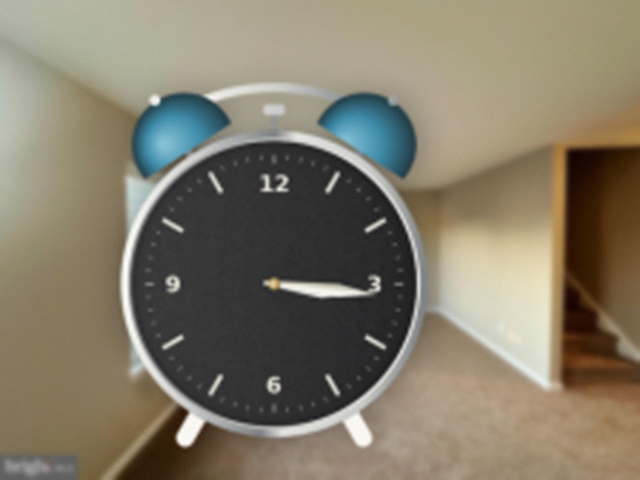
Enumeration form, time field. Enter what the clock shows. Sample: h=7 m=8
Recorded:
h=3 m=16
